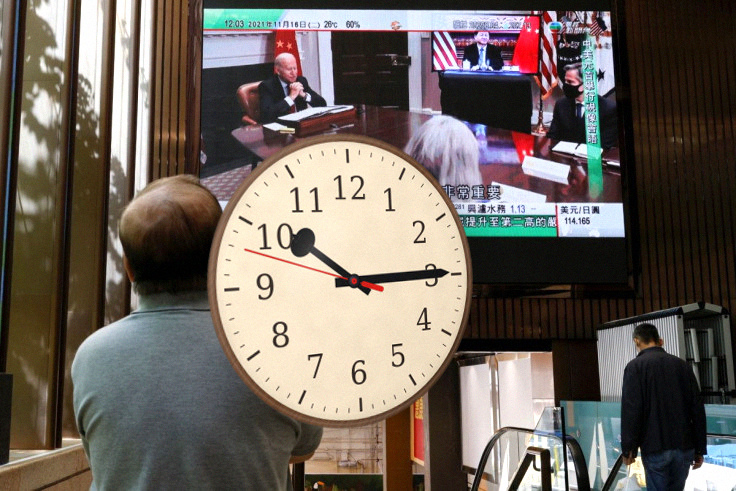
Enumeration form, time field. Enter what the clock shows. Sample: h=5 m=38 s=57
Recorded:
h=10 m=14 s=48
